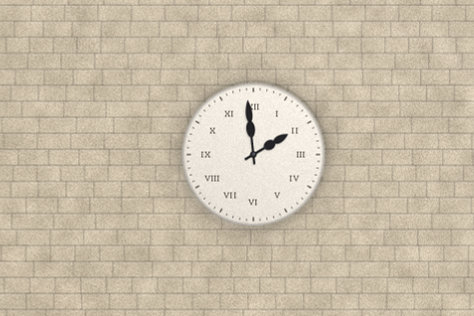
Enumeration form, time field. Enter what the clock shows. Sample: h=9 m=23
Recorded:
h=1 m=59
